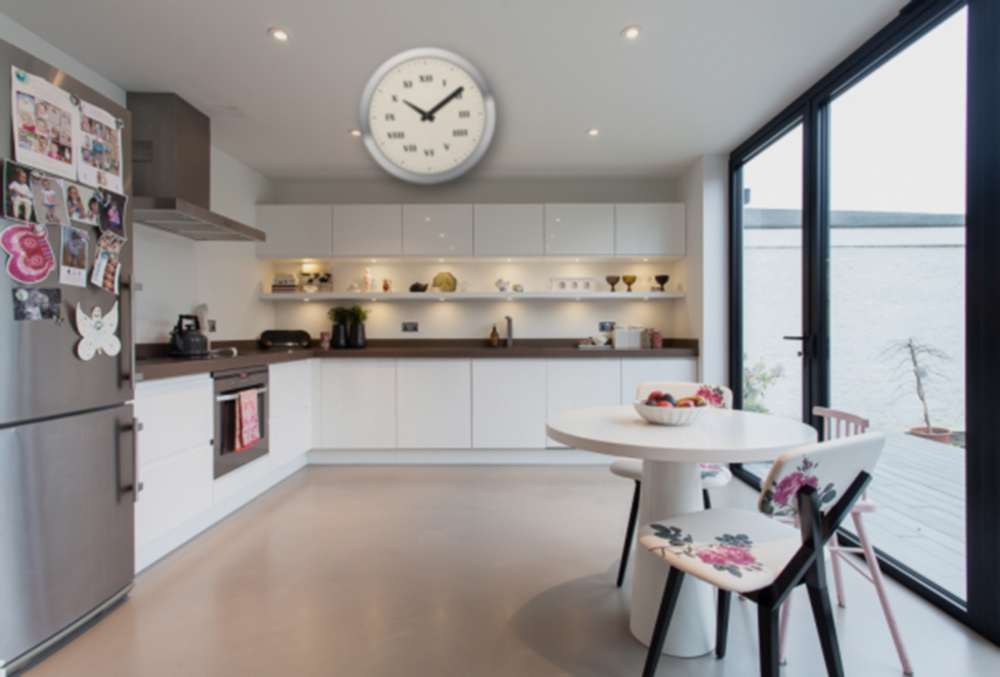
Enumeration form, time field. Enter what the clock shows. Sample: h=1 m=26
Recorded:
h=10 m=9
